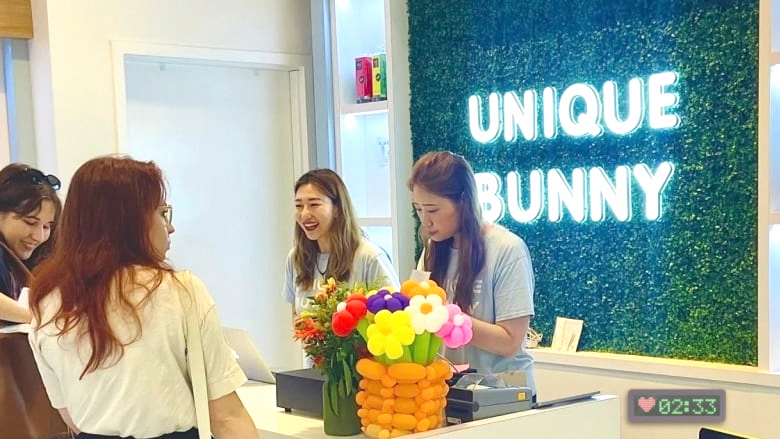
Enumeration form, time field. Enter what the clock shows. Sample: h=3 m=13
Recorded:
h=2 m=33
